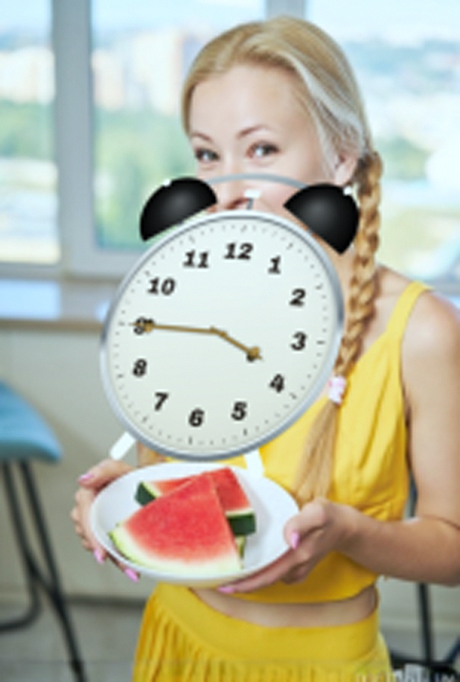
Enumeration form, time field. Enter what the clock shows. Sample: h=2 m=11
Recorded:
h=3 m=45
